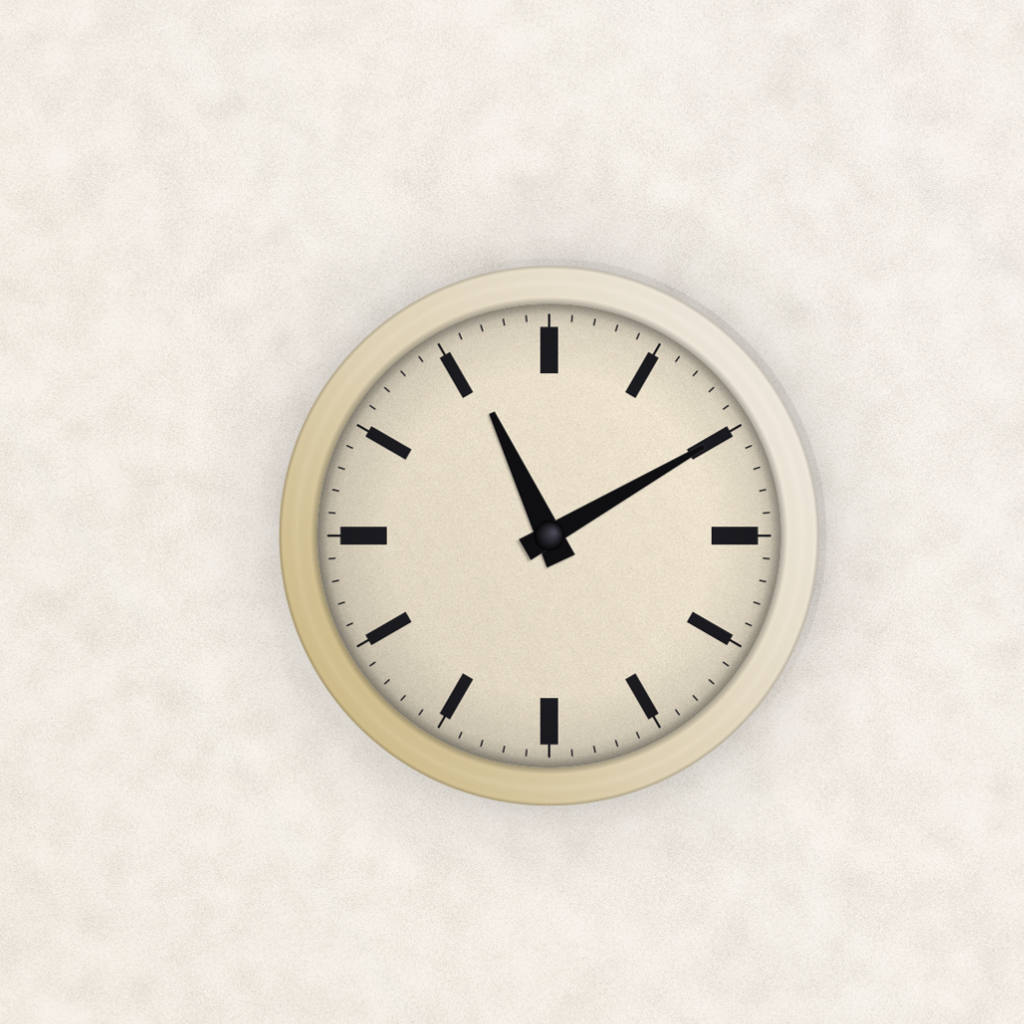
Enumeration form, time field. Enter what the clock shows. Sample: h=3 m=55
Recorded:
h=11 m=10
